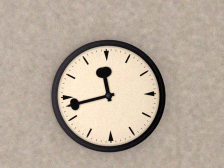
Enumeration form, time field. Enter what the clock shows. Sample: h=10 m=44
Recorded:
h=11 m=43
